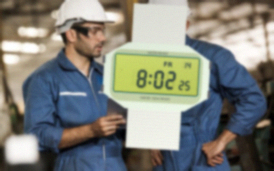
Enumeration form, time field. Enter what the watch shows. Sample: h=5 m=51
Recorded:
h=8 m=2
